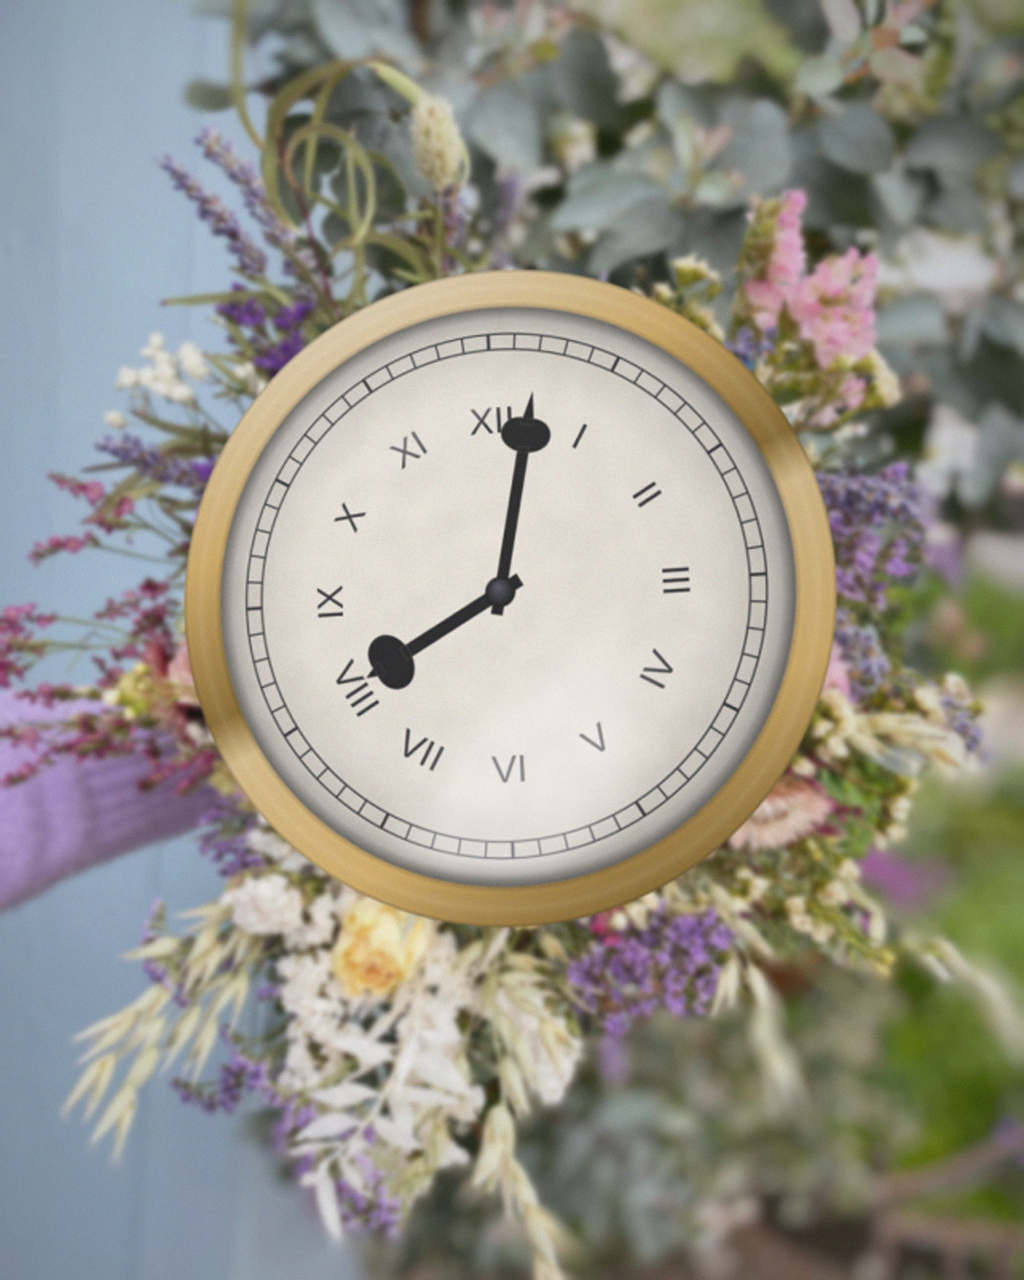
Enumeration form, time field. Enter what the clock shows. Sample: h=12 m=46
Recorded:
h=8 m=2
